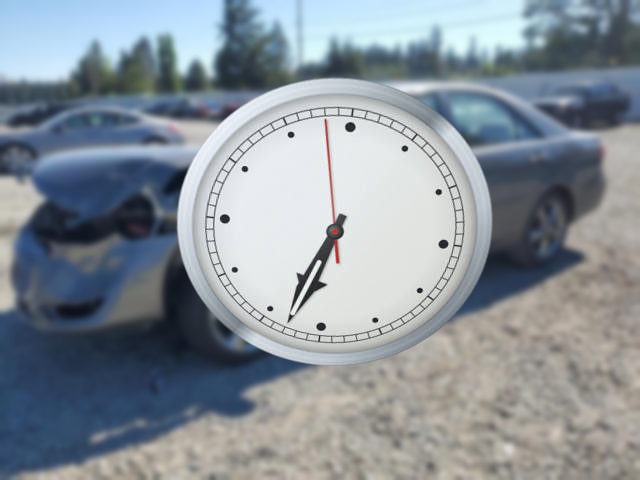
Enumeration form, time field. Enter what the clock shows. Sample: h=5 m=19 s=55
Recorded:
h=6 m=32 s=58
